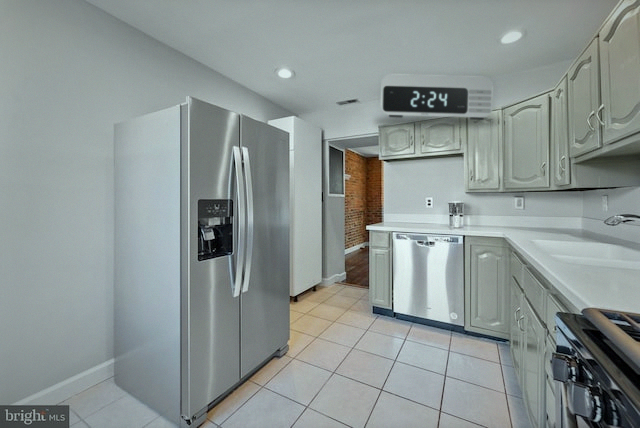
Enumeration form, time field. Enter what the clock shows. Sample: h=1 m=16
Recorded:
h=2 m=24
